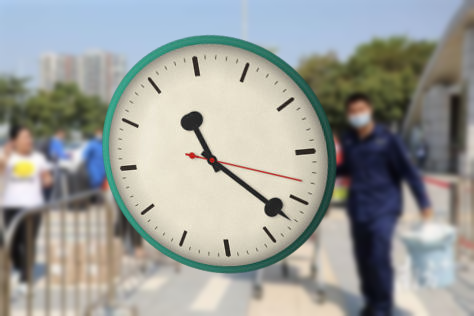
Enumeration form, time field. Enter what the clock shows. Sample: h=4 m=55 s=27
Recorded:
h=11 m=22 s=18
